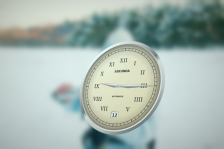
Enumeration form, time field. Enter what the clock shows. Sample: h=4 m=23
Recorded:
h=9 m=15
